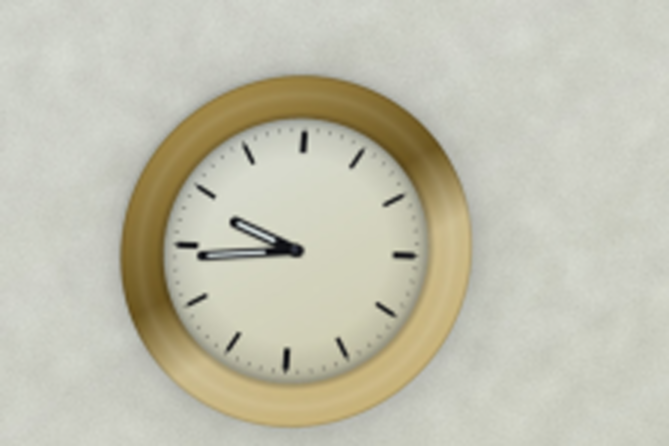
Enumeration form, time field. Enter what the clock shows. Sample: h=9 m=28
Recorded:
h=9 m=44
